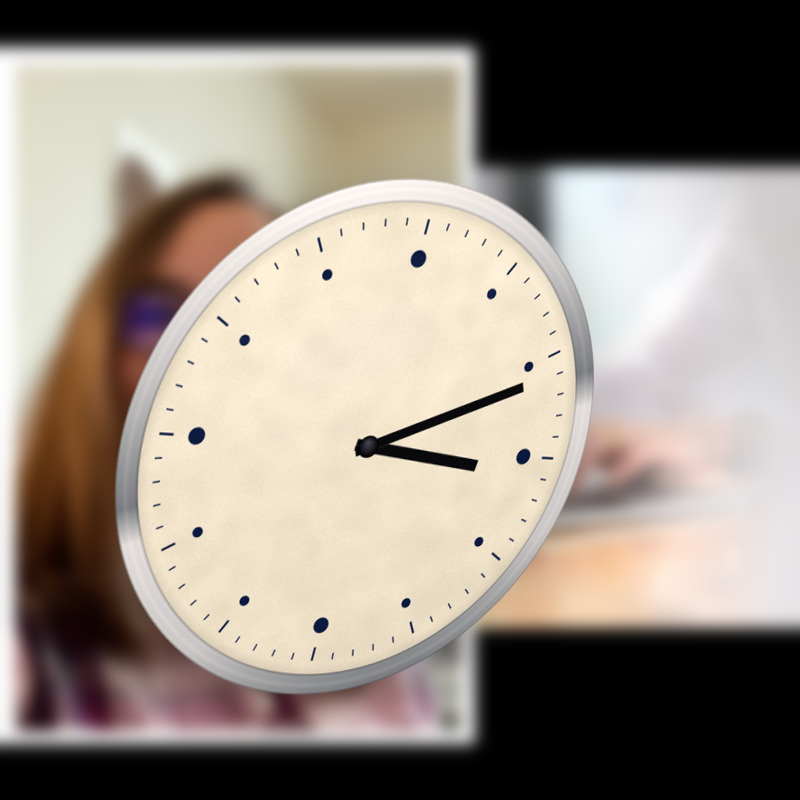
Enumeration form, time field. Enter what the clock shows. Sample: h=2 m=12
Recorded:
h=3 m=11
